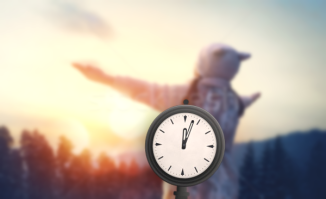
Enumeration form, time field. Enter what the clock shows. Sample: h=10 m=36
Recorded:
h=12 m=3
